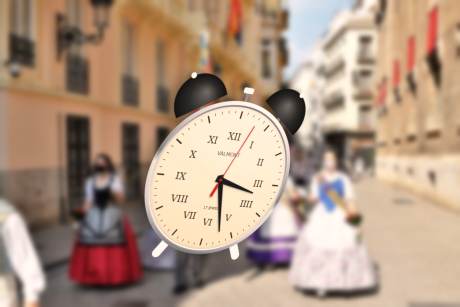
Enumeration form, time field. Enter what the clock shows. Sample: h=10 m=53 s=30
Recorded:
h=3 m=27 s=3
